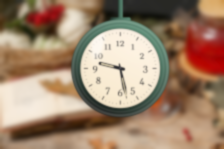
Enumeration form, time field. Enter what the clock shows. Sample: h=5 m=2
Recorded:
h=9 m=28
